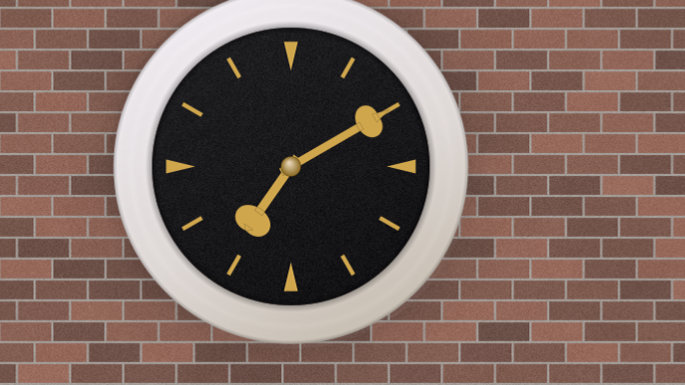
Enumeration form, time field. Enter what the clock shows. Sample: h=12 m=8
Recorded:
h=7 m=10
